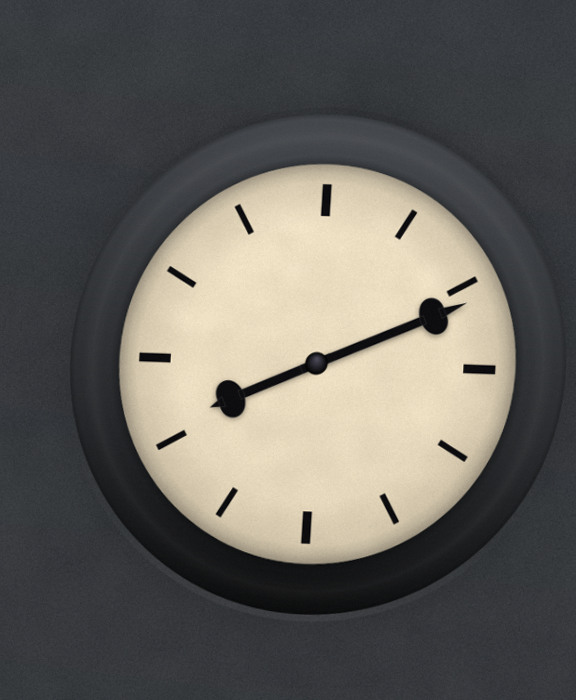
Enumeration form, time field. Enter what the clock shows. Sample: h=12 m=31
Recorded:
h=8 m=11
